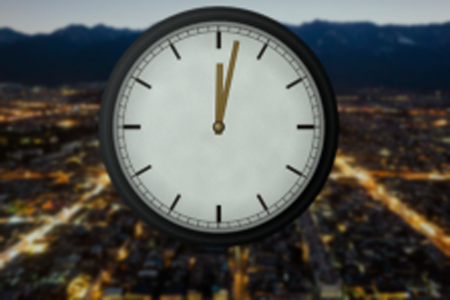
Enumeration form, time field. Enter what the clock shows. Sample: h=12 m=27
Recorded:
h=12 m=2
